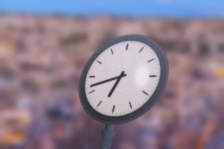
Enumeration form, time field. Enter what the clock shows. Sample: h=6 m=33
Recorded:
h=6 m=42
